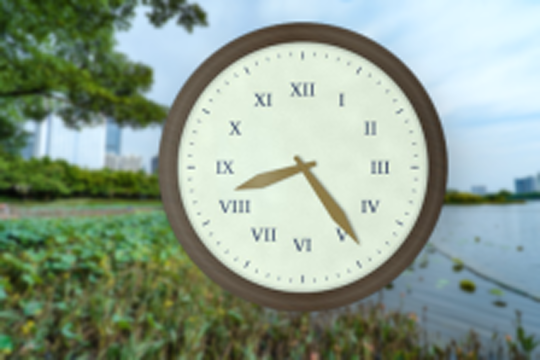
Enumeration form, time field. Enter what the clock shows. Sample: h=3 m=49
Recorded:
h=8 m=24
